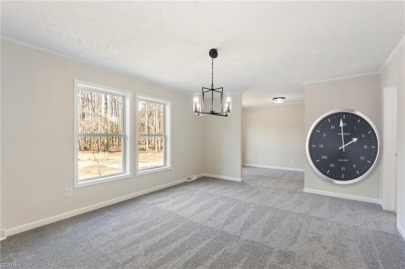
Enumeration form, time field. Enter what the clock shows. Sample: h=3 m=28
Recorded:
h=1 m=59
